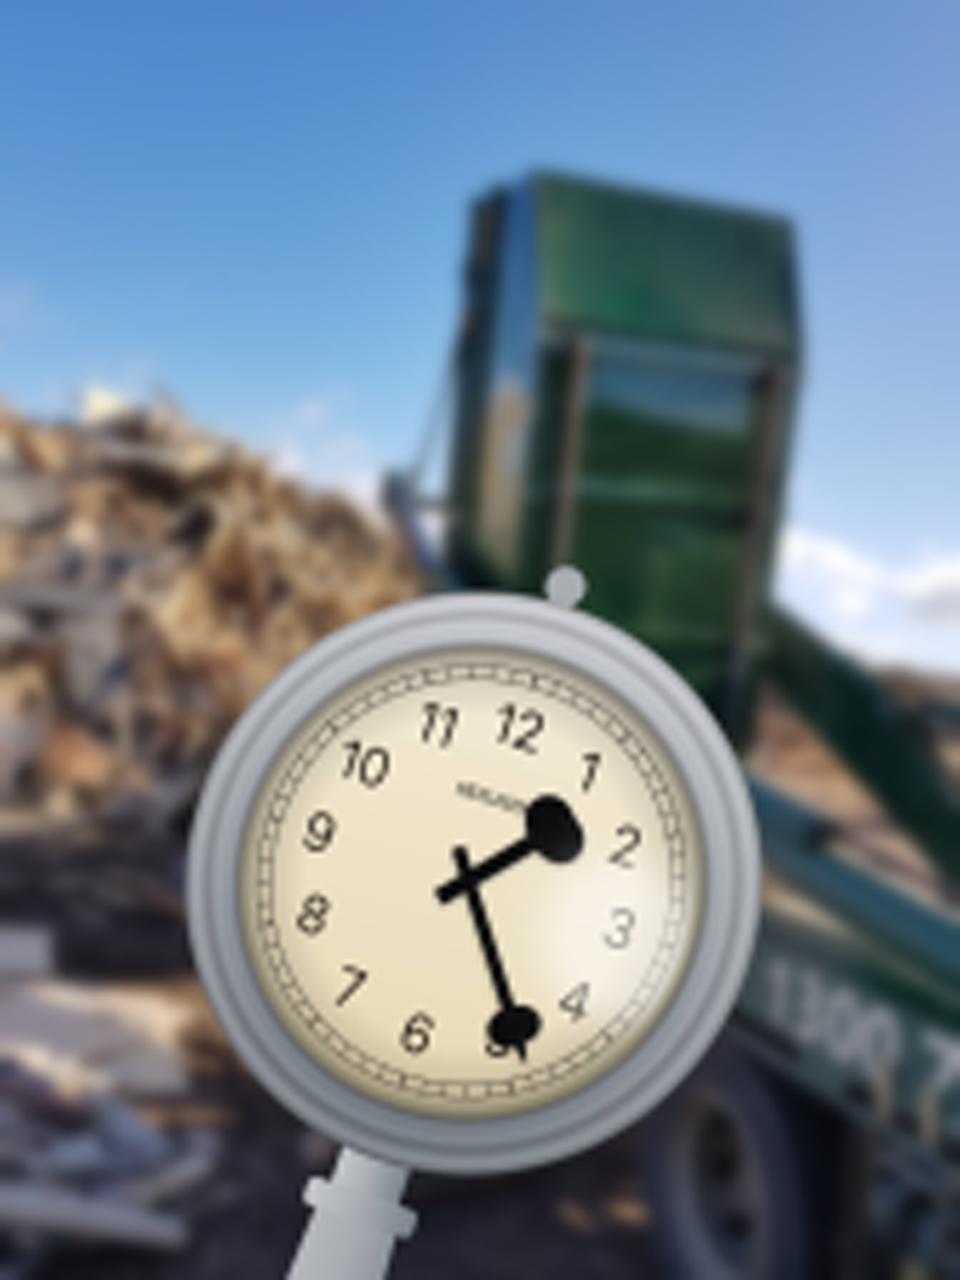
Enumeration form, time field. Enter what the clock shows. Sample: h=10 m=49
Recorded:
h=1 m=24
